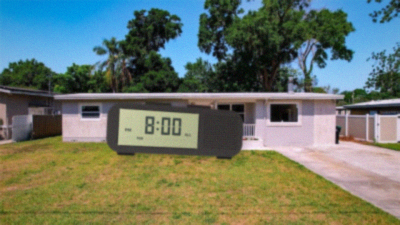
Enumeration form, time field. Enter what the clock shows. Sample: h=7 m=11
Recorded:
h=8 m=0
